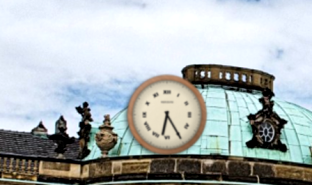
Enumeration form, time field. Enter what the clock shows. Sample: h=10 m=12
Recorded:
h=6 m=25
